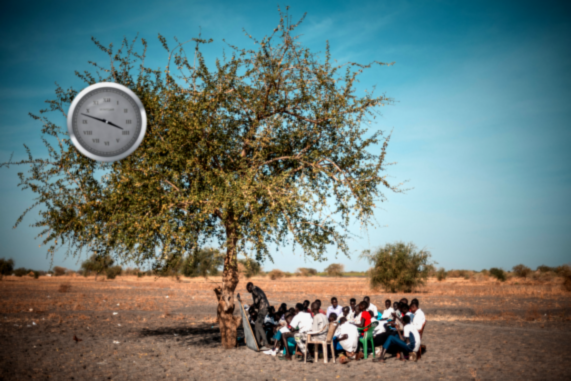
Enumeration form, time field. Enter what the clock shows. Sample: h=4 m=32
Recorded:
h=3 m=48
